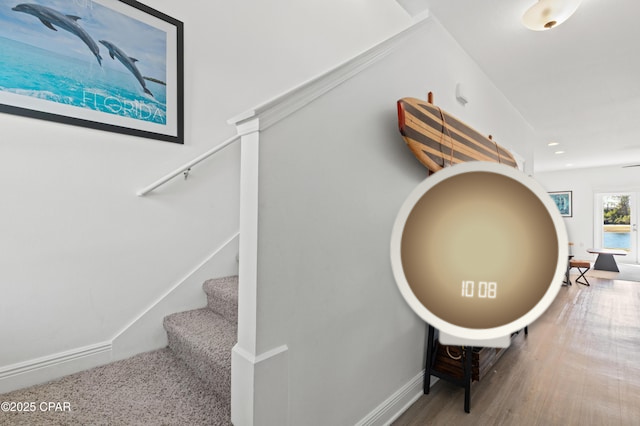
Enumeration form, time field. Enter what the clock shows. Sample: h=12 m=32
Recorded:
h=10 m=8
